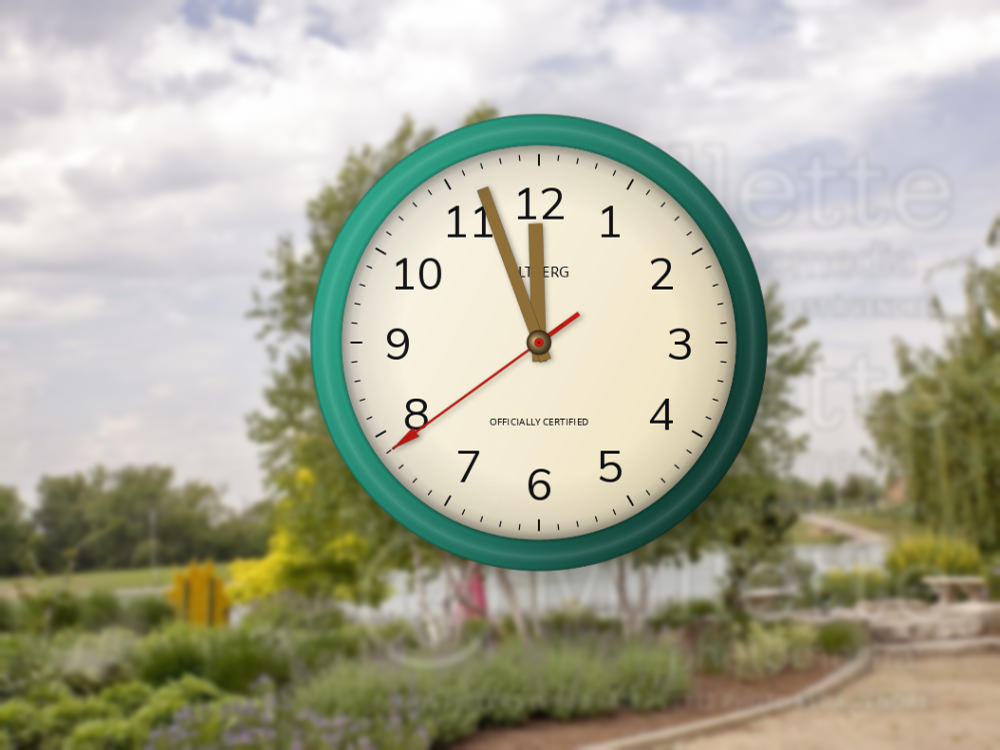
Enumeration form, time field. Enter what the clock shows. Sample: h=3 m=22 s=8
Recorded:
h=11 m=56 s=39
